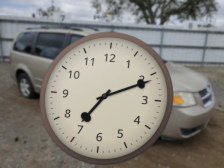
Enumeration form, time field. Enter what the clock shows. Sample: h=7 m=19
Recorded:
h=7 m=11
